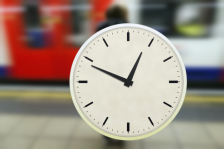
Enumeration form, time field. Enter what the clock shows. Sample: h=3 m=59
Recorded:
h=12 m=49
